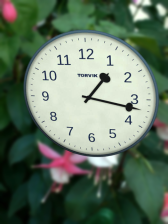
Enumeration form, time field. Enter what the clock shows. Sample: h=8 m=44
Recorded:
h=1 m=17
